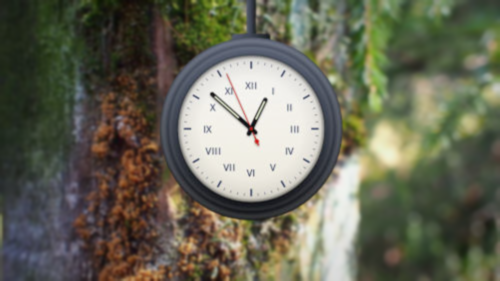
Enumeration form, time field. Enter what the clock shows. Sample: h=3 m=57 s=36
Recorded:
h=12 m=51 s=56
